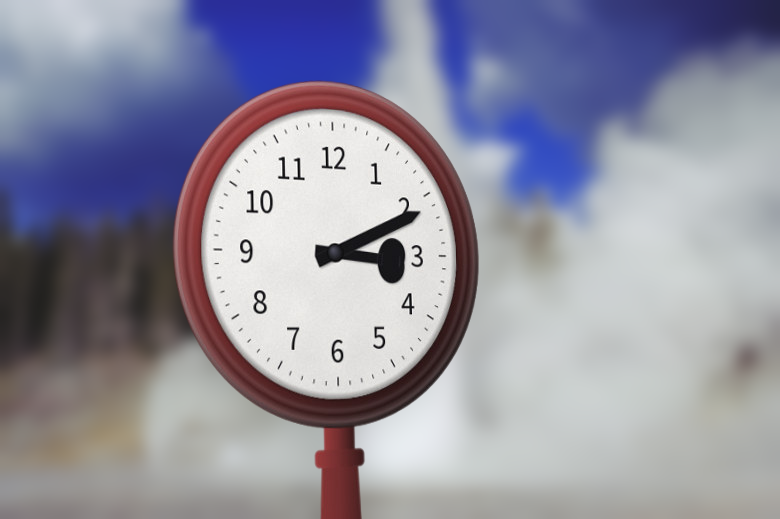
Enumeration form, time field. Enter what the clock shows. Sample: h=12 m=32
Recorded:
h=3 m=11
